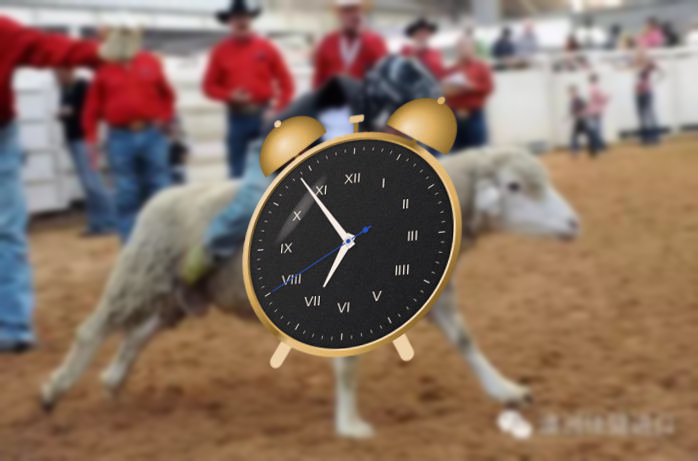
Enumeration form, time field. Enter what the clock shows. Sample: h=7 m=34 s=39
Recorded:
h=6 m=53 s=40
